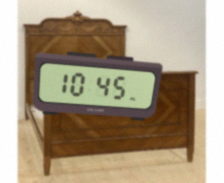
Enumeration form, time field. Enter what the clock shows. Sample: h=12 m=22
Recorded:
h=10 m=45
